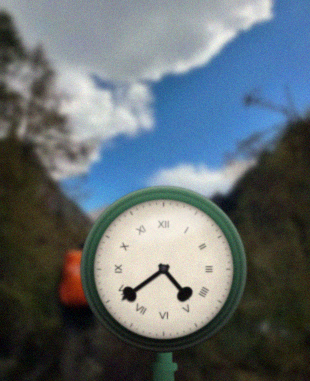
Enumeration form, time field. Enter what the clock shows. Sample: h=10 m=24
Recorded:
h=4 m=39
